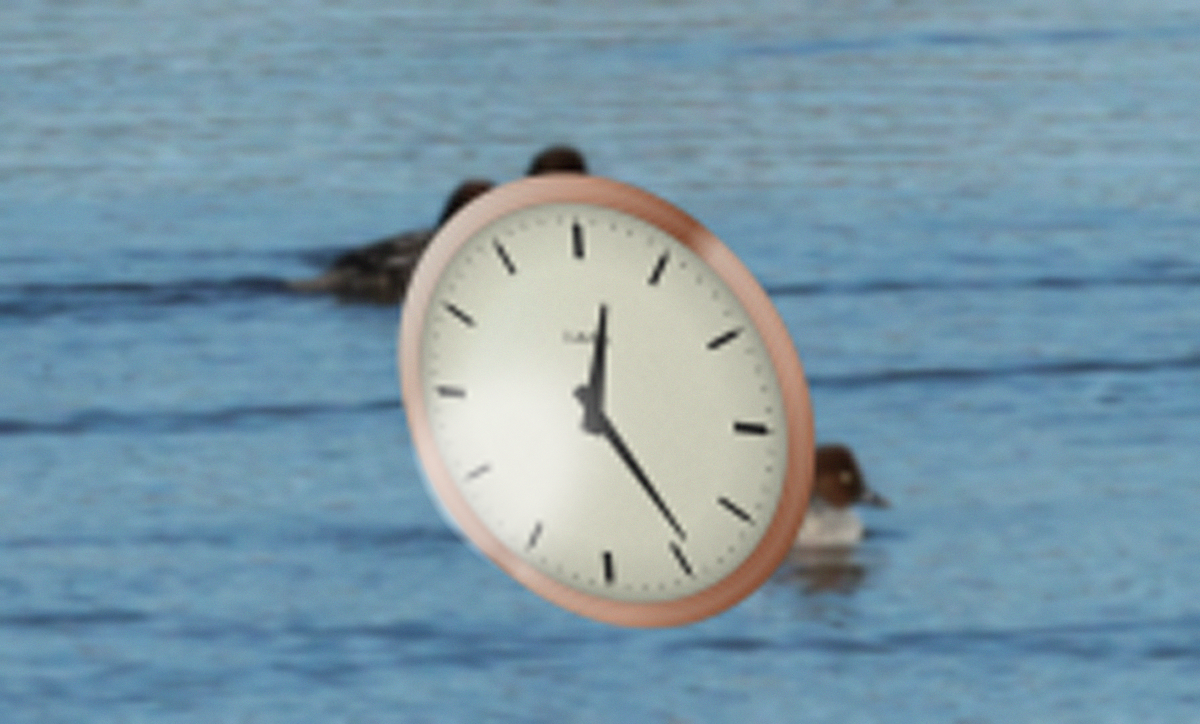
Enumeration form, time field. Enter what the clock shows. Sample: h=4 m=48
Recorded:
h=12 m=24
